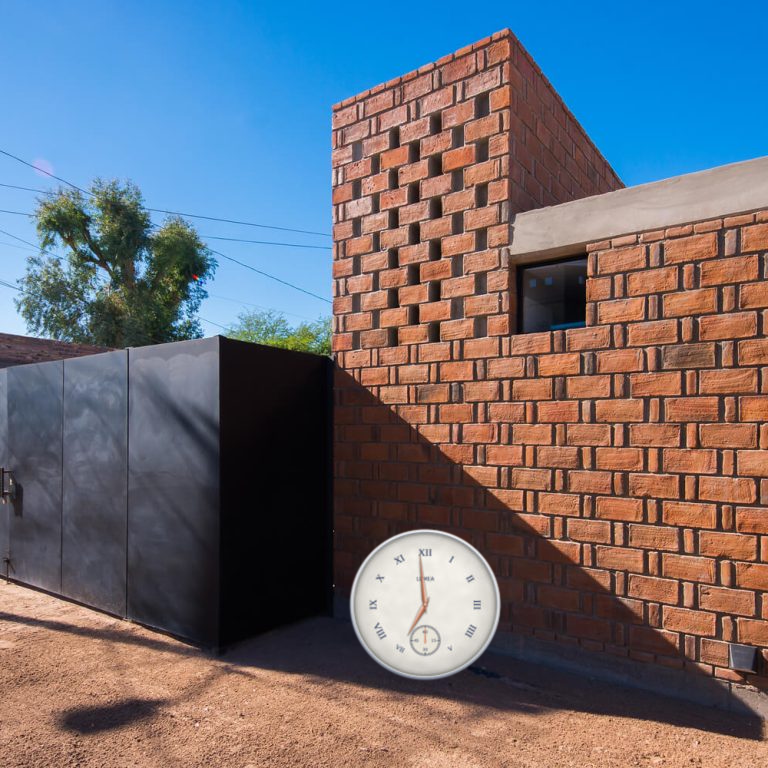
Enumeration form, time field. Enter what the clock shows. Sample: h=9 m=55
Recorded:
h=6 m=59
